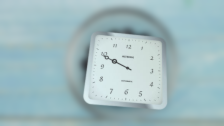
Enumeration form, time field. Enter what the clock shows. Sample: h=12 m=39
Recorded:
h=9 m=49
